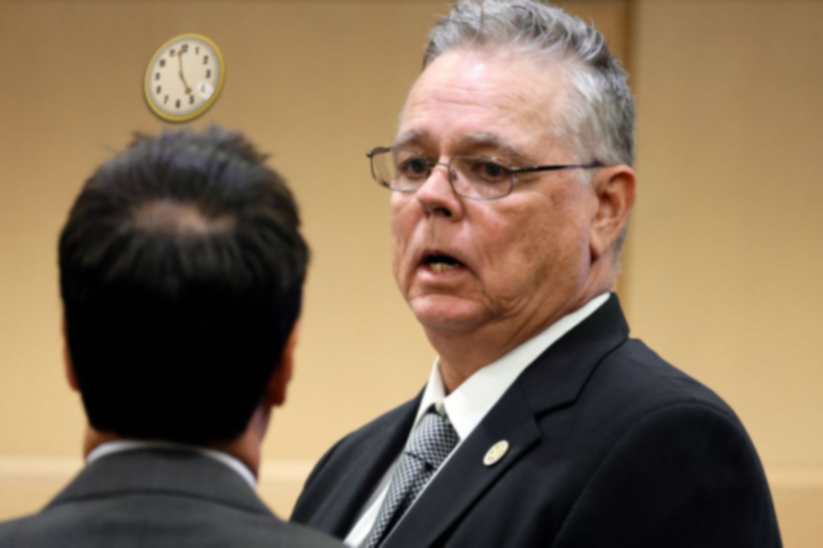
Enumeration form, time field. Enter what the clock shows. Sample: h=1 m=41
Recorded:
h=4 m=58
